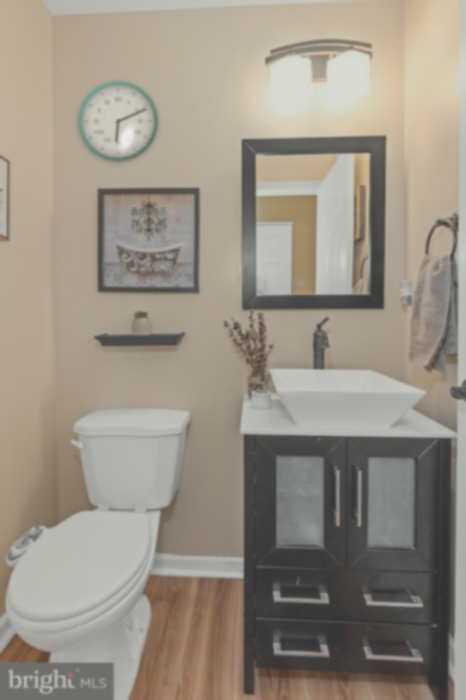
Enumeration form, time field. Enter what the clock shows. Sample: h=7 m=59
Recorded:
h=6 m=11
